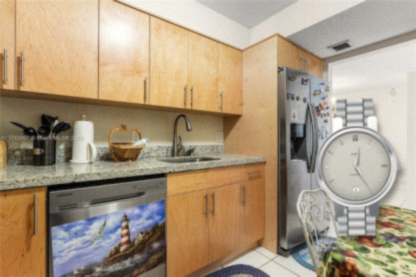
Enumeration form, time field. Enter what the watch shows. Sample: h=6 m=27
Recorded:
h=12 m=25
